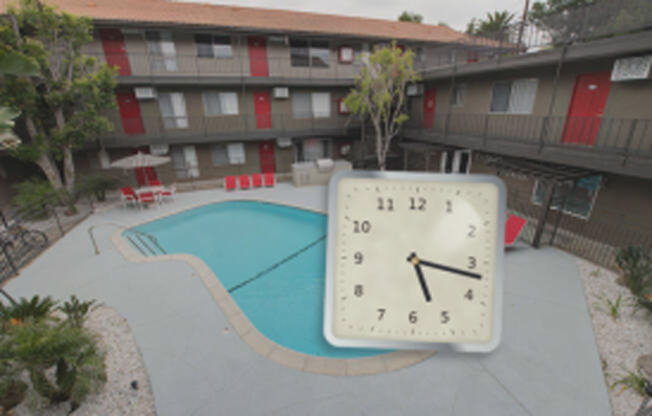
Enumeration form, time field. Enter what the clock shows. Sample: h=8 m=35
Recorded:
h=5 m=17
